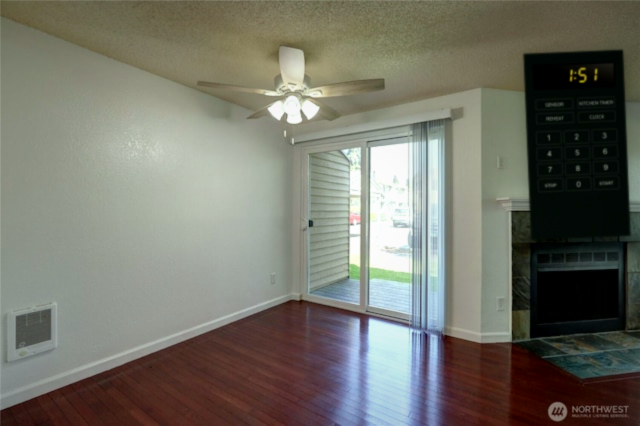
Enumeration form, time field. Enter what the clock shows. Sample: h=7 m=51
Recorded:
h=1 m=51
